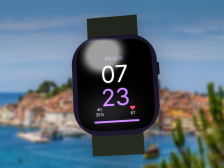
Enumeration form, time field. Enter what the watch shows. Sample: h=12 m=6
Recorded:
h=7 m=23
